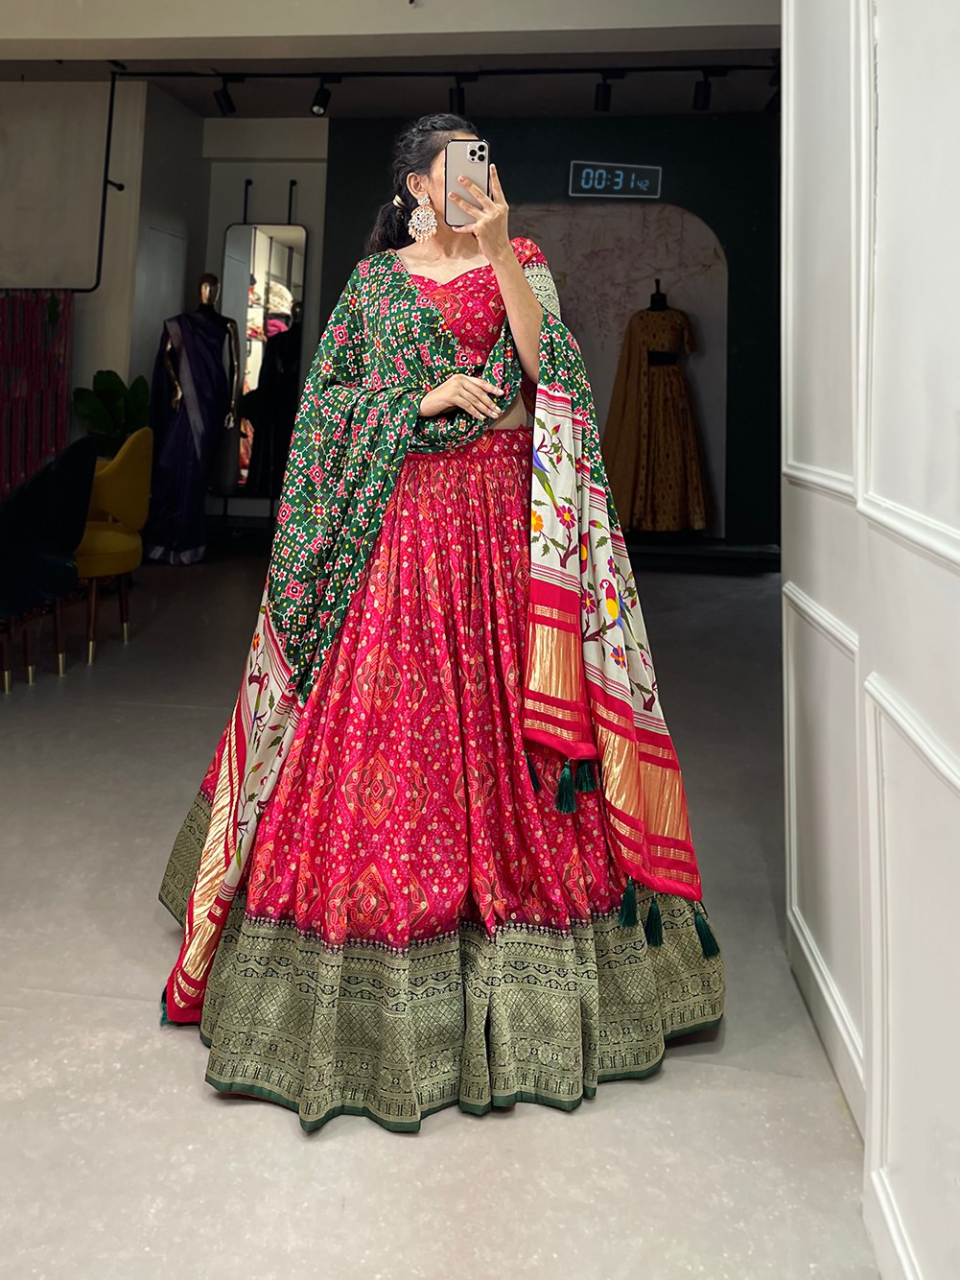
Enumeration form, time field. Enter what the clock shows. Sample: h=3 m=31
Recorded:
h=0 m=31
